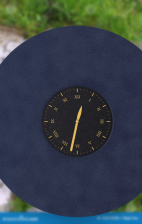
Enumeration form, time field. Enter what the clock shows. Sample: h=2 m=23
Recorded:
h=12 m=32
